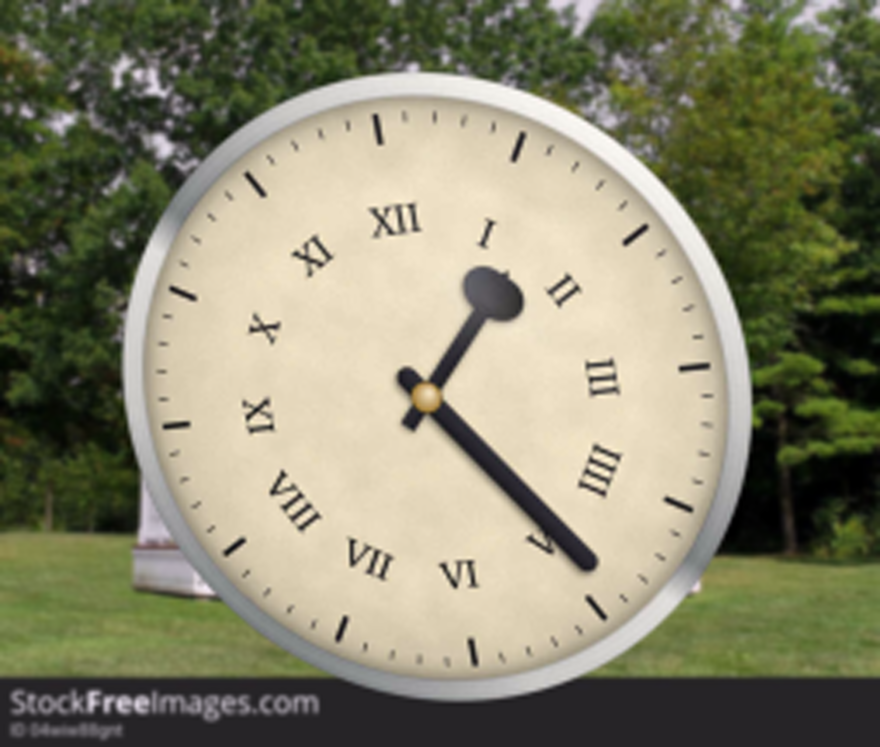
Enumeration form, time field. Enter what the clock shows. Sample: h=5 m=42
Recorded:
h=1 m=24
